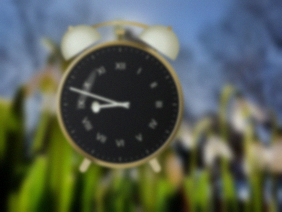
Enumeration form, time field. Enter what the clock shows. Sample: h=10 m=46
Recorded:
h=8 m=48
